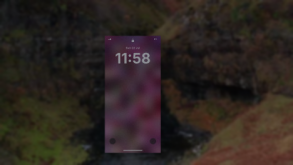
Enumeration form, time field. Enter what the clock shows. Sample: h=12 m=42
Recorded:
h=11 m=58
